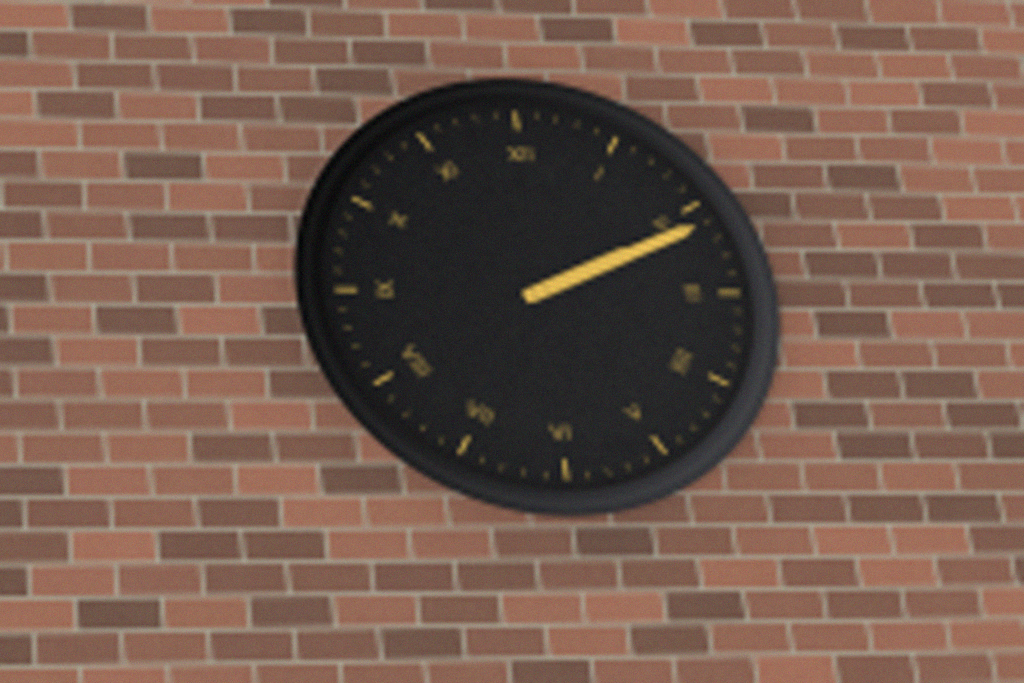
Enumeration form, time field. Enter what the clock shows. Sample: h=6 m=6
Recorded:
h=2 m=11
